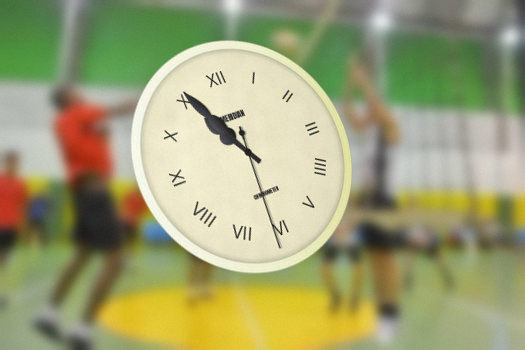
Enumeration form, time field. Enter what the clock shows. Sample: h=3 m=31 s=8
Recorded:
h=10 m=55 s=31
